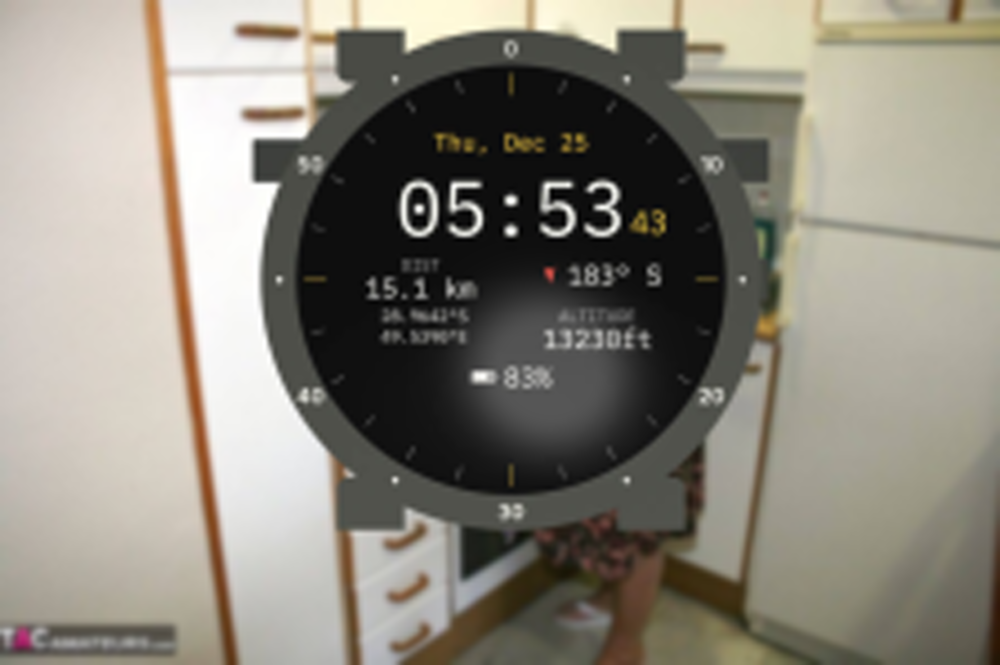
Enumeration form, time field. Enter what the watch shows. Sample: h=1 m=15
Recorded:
h=5 m=53
